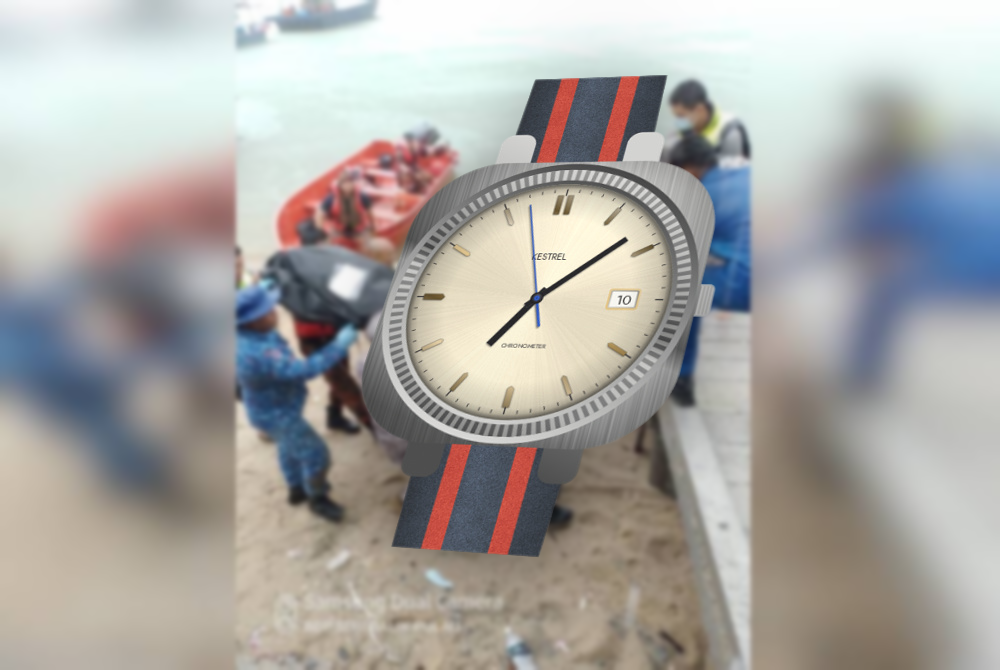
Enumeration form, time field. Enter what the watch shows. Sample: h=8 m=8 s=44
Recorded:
h=7 m=7 s=57
